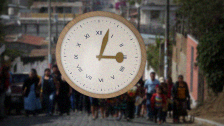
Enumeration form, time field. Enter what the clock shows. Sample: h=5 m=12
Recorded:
h=3 m=3
